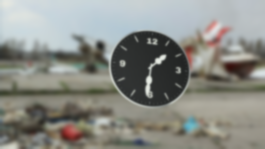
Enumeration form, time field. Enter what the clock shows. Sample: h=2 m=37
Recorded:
h=1 m=31
